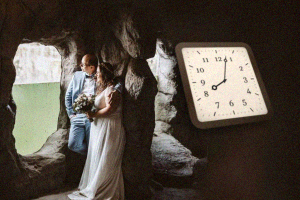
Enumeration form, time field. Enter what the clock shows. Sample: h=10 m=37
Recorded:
h=8 m=3
